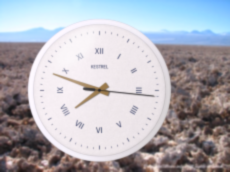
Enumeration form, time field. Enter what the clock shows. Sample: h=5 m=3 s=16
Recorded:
h=7 m=48 s=16
